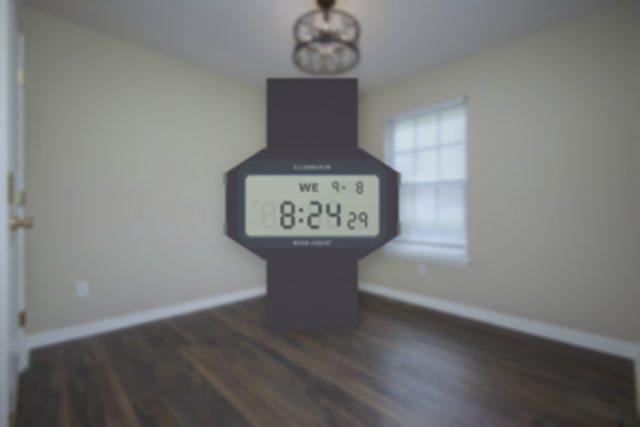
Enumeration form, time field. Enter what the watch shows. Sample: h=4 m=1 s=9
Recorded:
h=8 m=24 s=29
